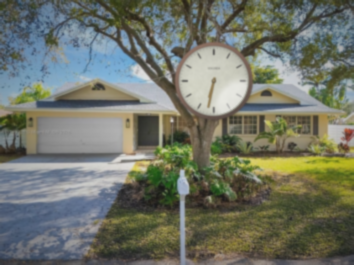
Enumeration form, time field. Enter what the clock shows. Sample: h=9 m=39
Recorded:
h=6 m=32
